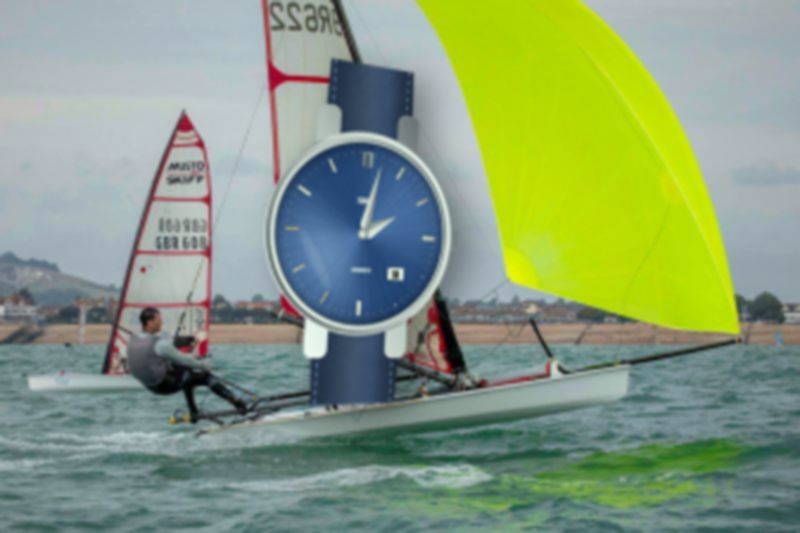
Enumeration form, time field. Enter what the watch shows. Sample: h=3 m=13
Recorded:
h=2 m=2
